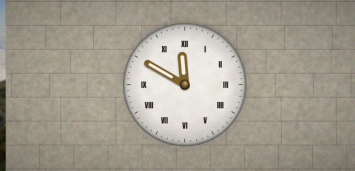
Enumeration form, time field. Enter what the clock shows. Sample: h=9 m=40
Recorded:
h=11 m=50
